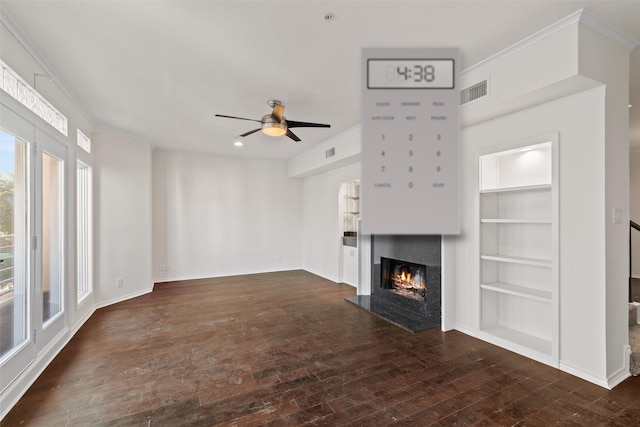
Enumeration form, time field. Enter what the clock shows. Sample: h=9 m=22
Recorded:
h=4 m=38
